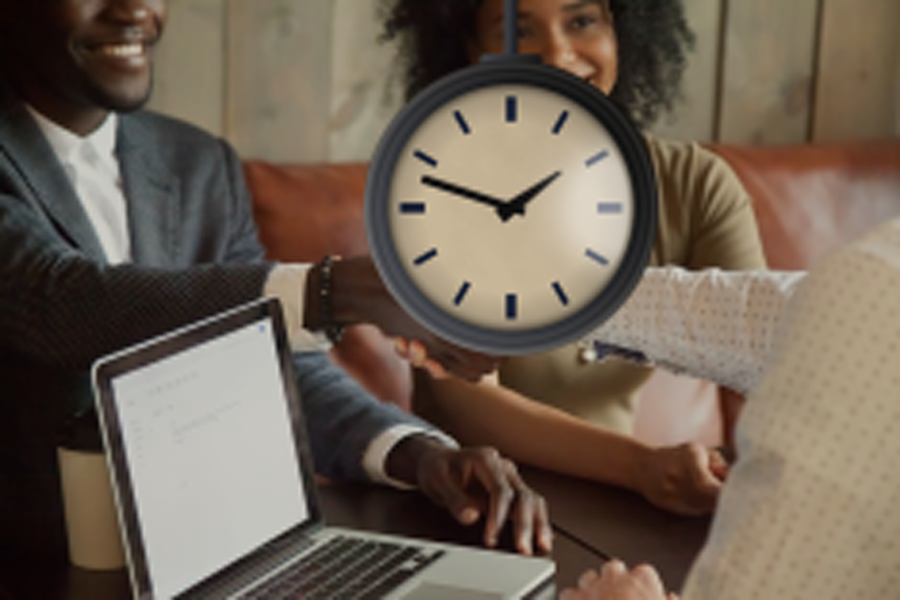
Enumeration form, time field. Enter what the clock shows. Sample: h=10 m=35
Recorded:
h=1 m=48
